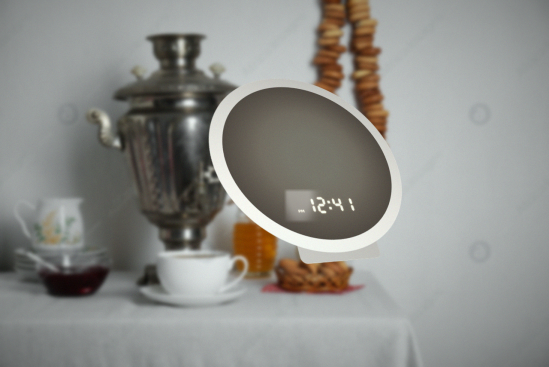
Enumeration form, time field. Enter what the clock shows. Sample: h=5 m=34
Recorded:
h=12 m=41
